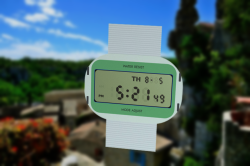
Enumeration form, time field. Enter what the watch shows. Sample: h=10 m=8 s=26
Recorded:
h=5 m=21 s=49
